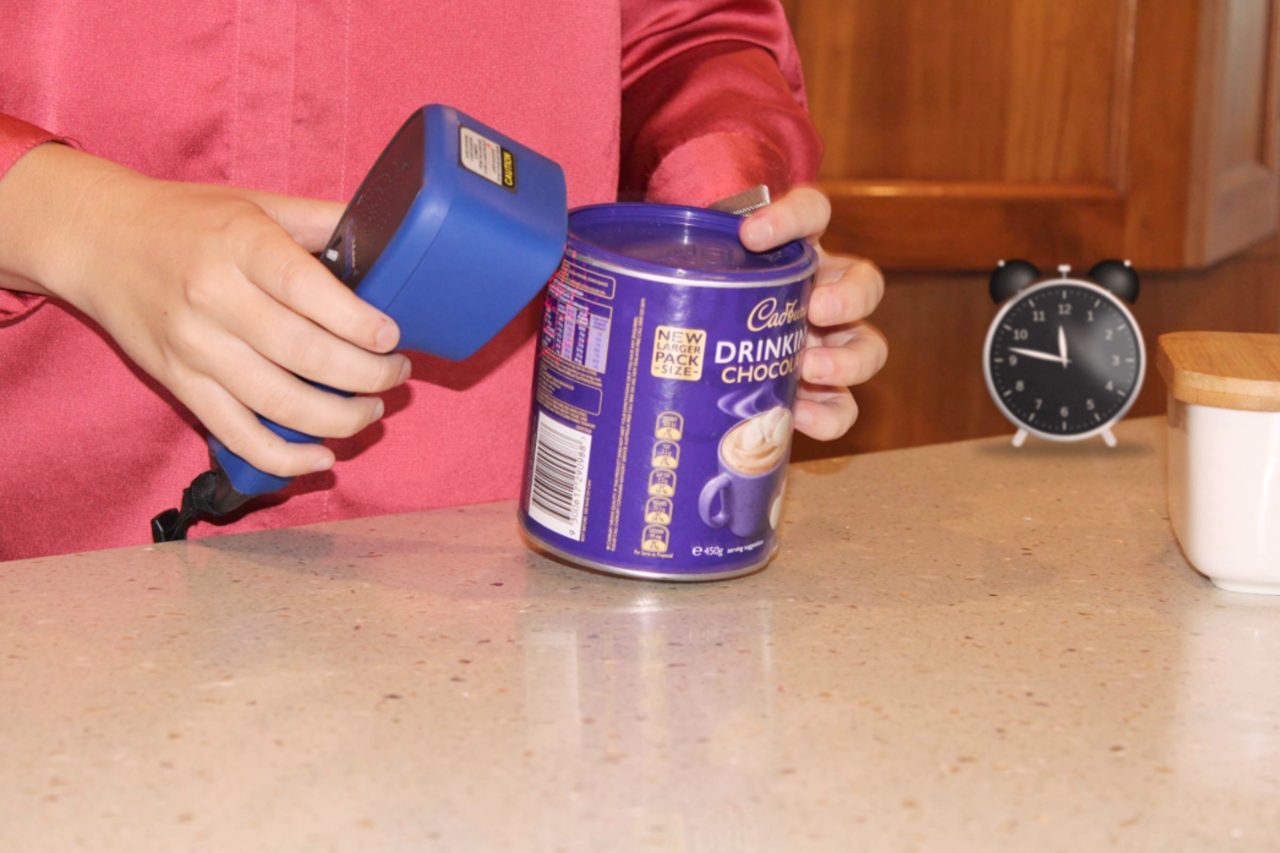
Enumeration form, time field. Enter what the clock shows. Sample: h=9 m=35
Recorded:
h=11 m=47
